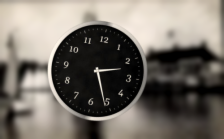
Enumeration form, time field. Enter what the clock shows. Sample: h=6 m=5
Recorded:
h=2 m=26
